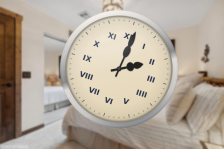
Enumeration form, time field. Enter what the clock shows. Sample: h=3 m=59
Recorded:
h=2 m=1
